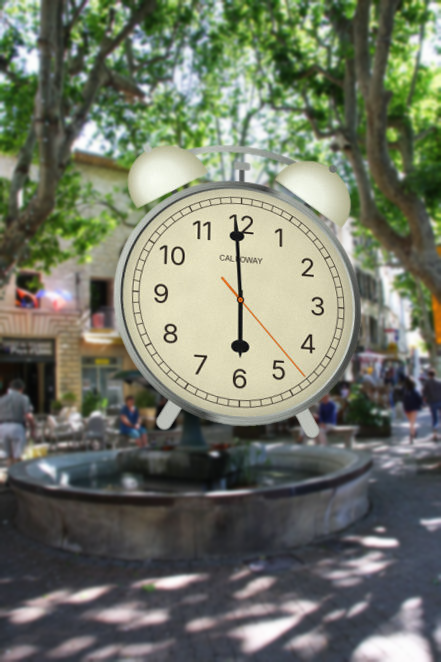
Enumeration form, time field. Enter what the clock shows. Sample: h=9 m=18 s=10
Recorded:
h=5 m=59 s=23
